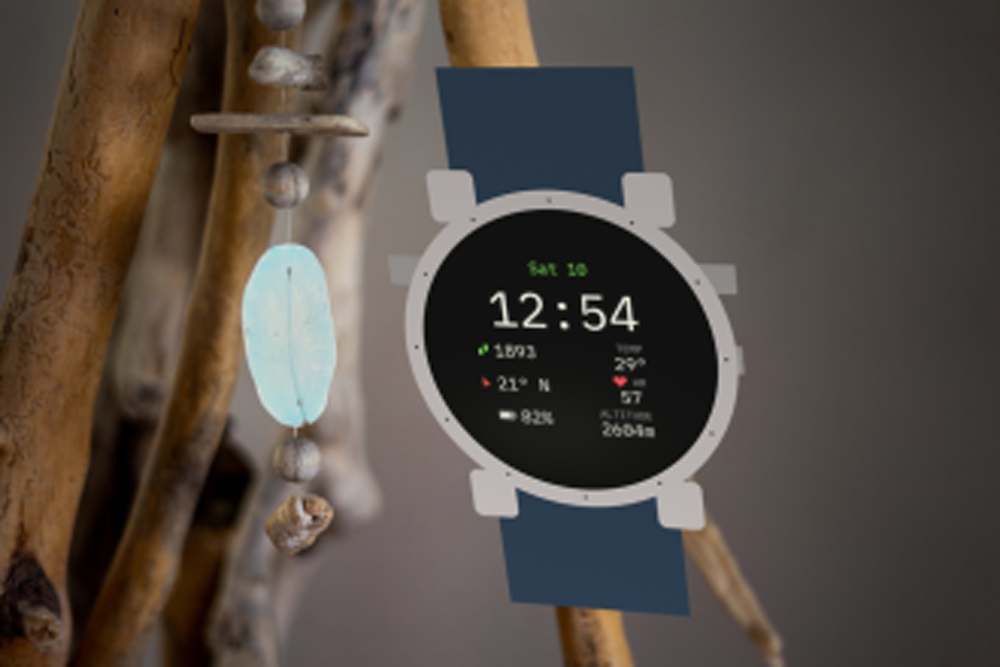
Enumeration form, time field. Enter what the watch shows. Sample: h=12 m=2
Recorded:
h=12 m=54
